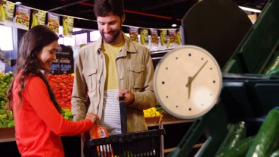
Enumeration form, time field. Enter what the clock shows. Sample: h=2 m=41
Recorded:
h=6 m=7
